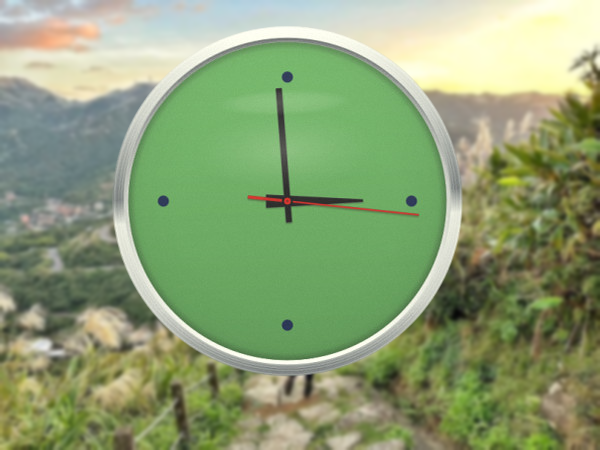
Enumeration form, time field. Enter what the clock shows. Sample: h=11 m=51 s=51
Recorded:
h=2 m=59 s=16
